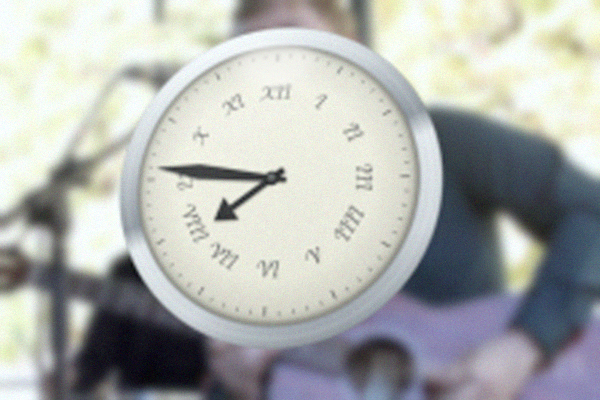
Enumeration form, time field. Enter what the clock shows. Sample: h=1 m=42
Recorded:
h=7 m=46
